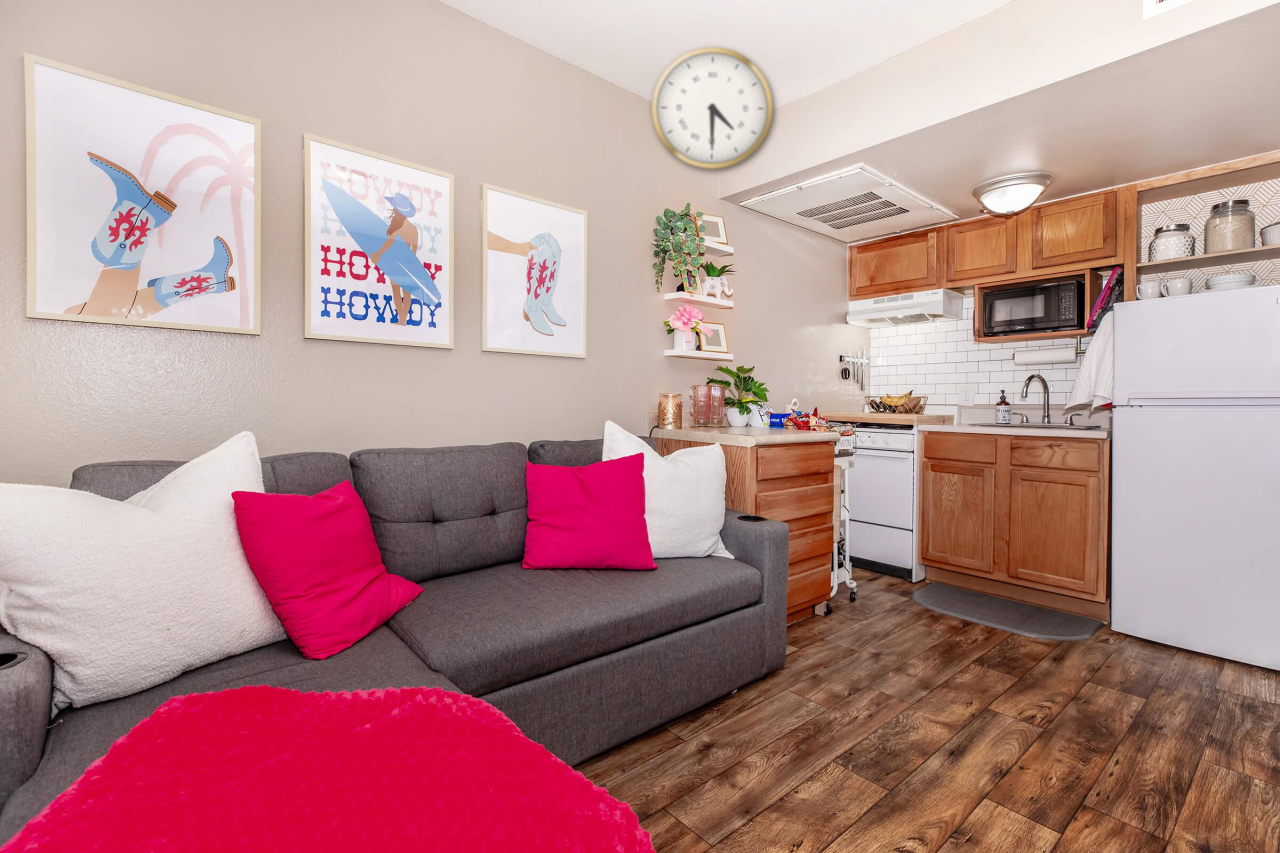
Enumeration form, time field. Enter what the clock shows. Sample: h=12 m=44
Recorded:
h=4 m=30
